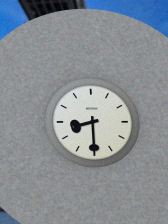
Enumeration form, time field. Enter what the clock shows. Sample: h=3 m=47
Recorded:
h=8 m=30
